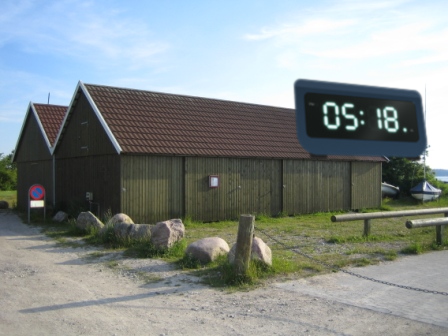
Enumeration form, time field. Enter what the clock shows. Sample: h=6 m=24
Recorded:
h=5 m=18
